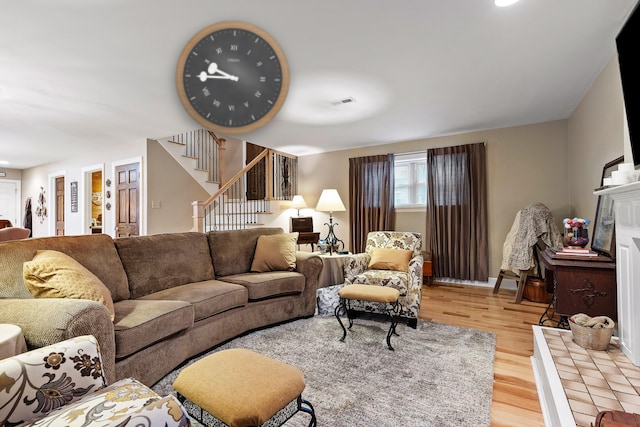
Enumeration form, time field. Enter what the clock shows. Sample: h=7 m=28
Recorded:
h=9 m=45
